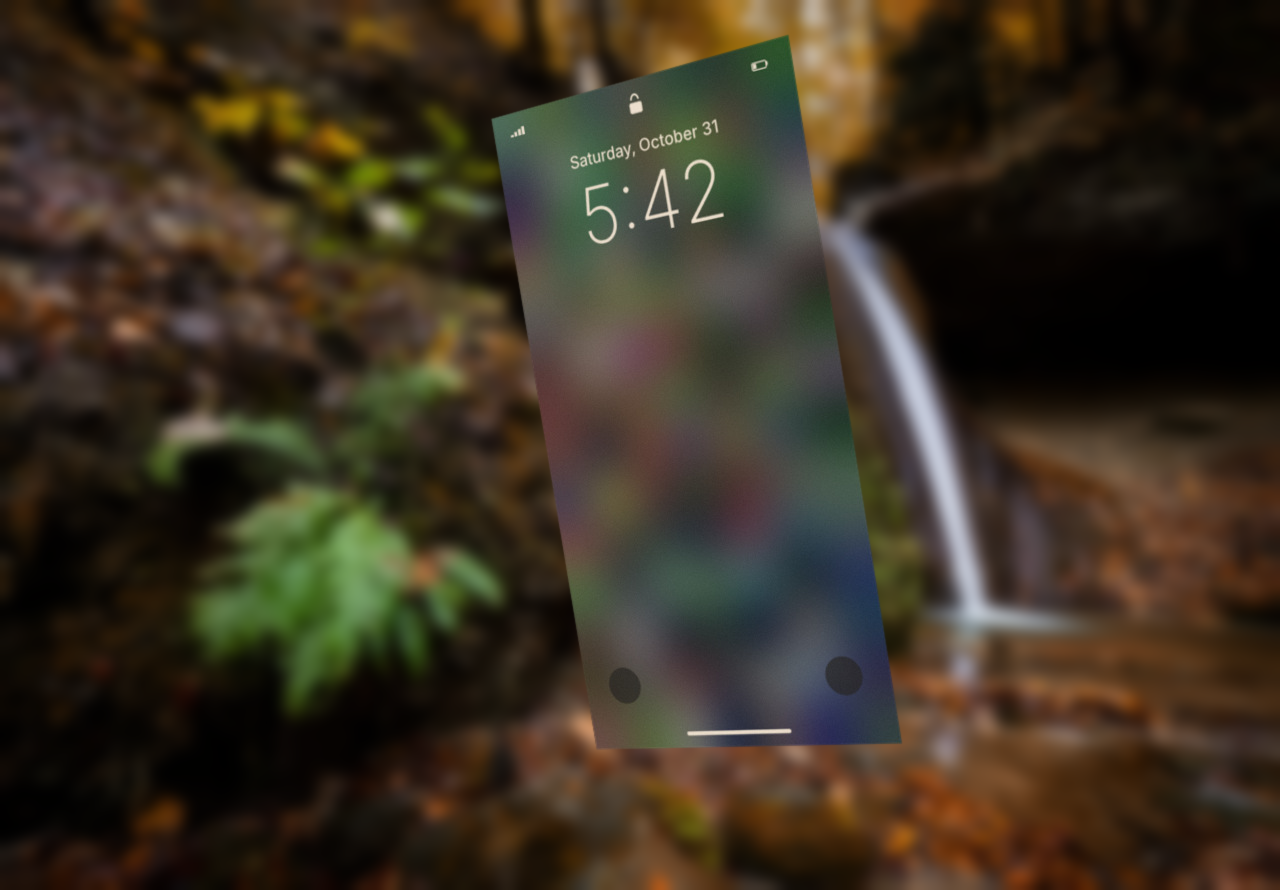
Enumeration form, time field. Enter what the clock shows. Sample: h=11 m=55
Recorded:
h=5 m=42
